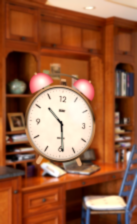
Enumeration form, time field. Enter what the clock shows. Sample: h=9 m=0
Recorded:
h=10 m=29
